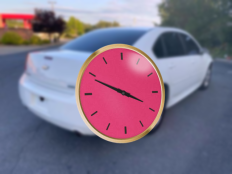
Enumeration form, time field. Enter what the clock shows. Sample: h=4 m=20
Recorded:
h=3 m=49
